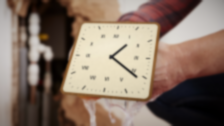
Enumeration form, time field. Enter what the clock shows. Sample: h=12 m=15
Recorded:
h=1 m=21
